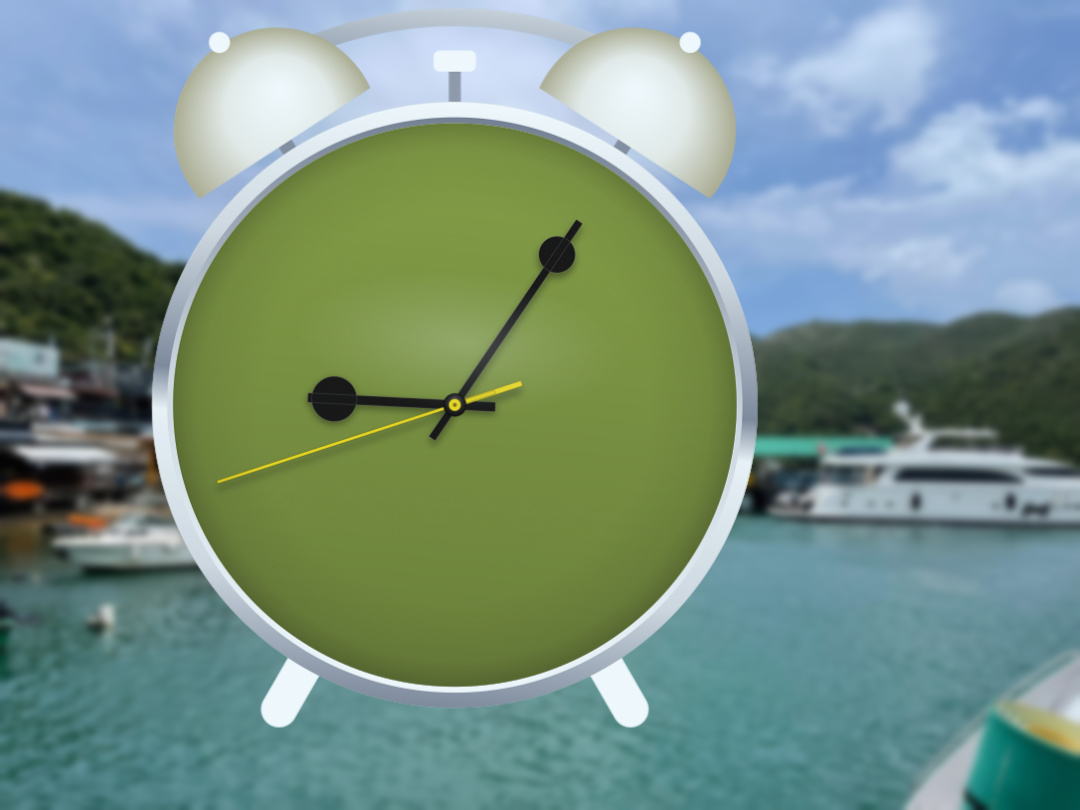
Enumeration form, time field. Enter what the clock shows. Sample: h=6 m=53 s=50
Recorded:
h=9 m=5 s=42
